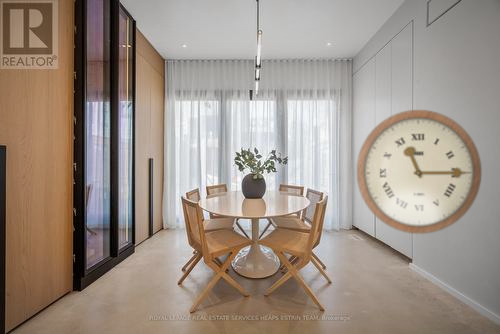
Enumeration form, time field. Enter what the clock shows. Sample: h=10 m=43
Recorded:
h=11 m=15
